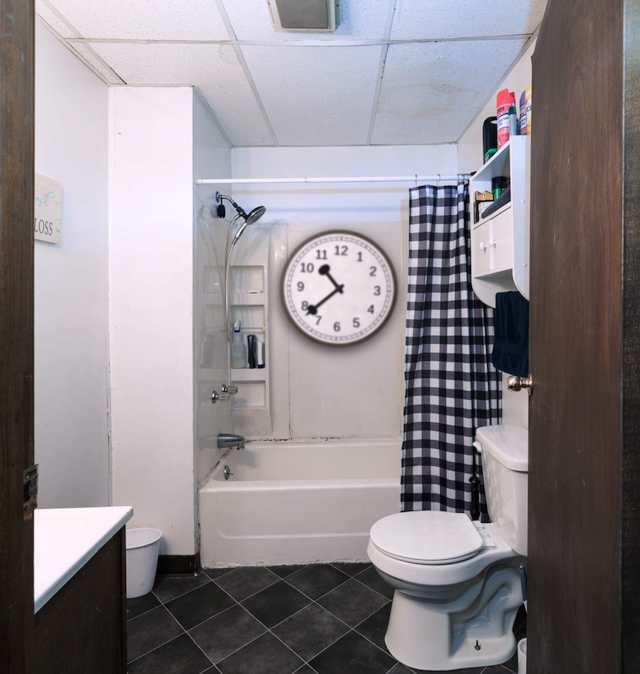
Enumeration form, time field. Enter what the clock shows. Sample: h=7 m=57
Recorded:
h=10 m=38
